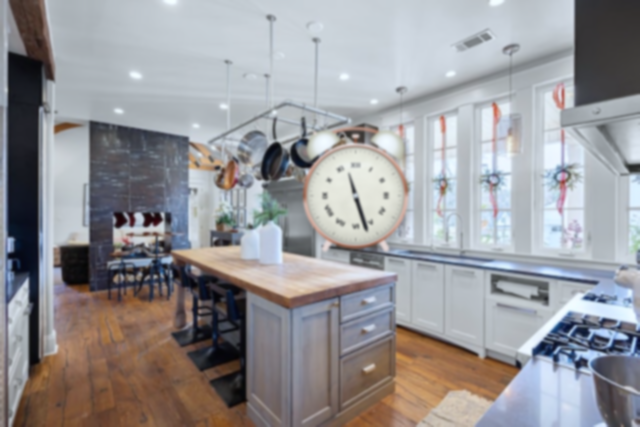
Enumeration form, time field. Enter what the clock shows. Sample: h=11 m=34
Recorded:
h=11 m=27
